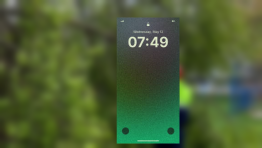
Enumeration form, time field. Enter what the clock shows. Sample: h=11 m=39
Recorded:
h=7 m=49
